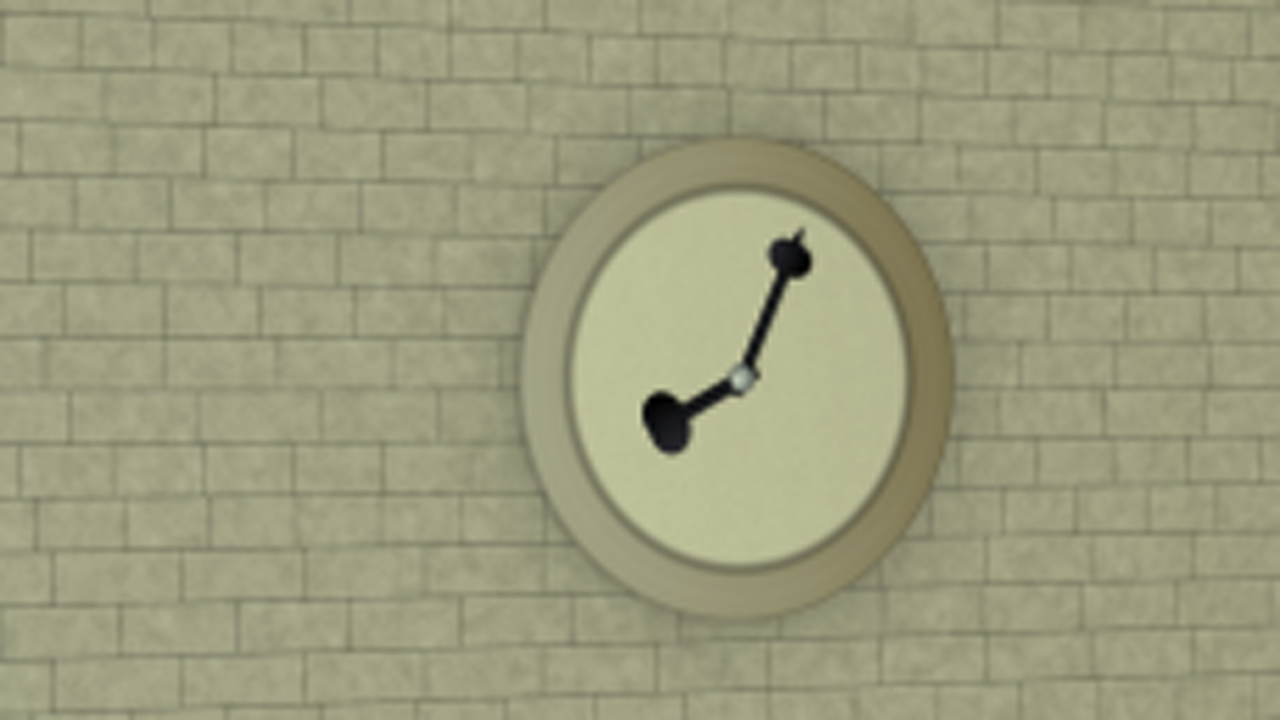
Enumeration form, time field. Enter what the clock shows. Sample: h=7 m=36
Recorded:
h=8 m=4
